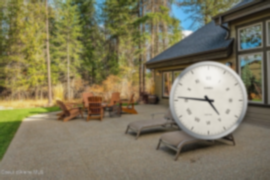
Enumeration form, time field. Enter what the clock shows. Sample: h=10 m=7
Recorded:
h=4 m=46
